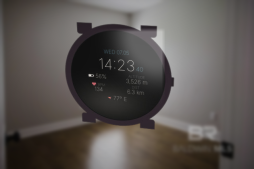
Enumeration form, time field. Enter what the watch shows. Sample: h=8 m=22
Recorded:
h=14 m=23
